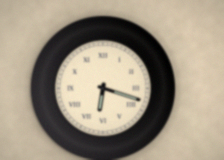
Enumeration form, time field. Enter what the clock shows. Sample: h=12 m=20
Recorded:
h=6 m=18
